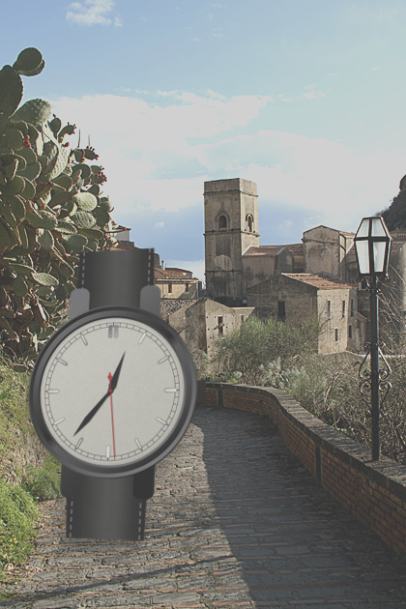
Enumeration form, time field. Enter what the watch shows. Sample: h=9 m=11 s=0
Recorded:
h=12 m=36 s=29
